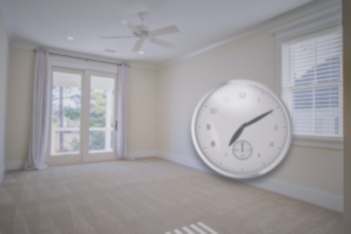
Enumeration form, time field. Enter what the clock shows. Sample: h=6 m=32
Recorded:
h=7 m=10
